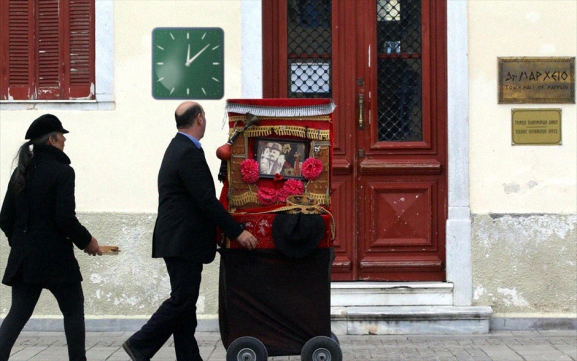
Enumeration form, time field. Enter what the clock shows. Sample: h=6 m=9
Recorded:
h=12 m=8
